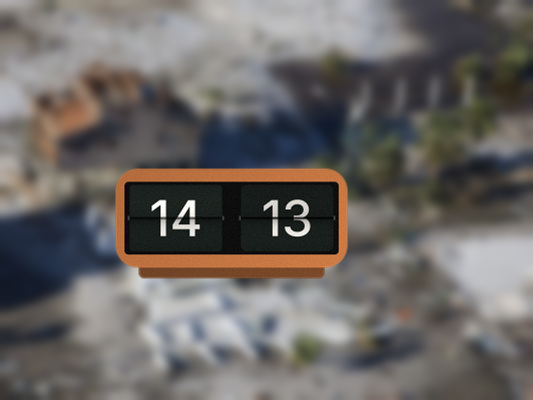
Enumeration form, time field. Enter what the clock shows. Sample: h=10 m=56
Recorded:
h=14 m=13
